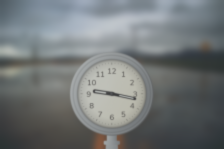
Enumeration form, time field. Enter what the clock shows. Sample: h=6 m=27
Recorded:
h=9 m=17
